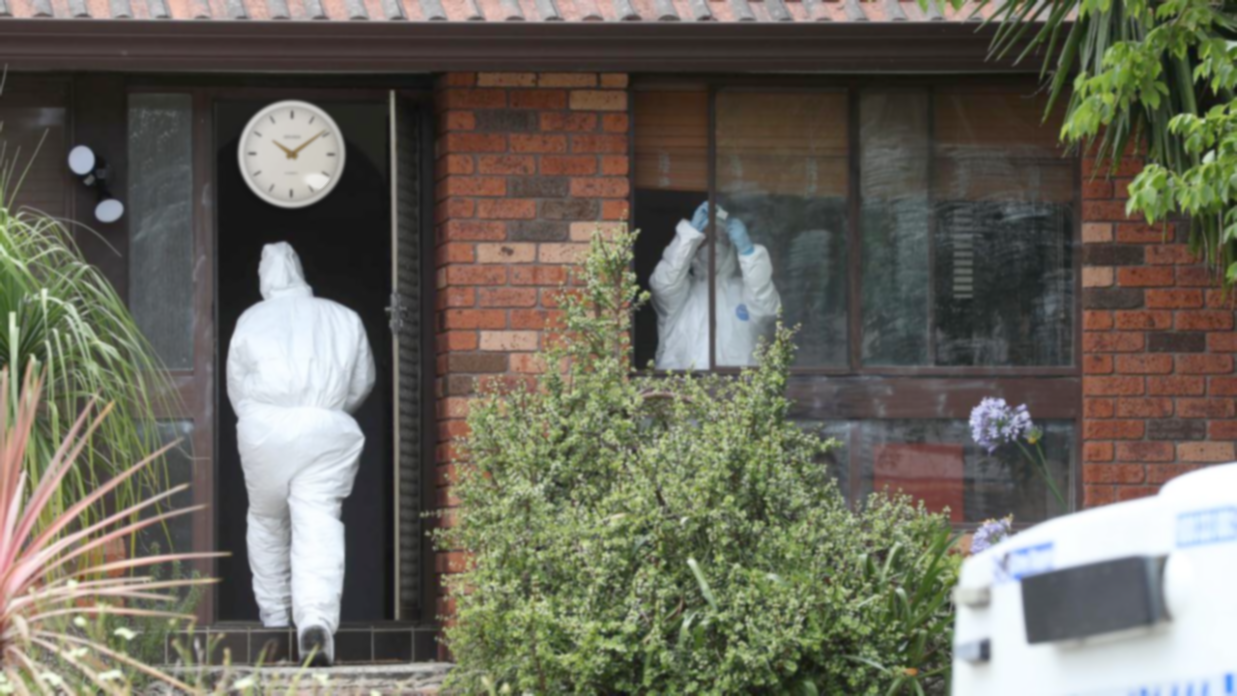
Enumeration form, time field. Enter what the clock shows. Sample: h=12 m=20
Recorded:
h=10 m=9
